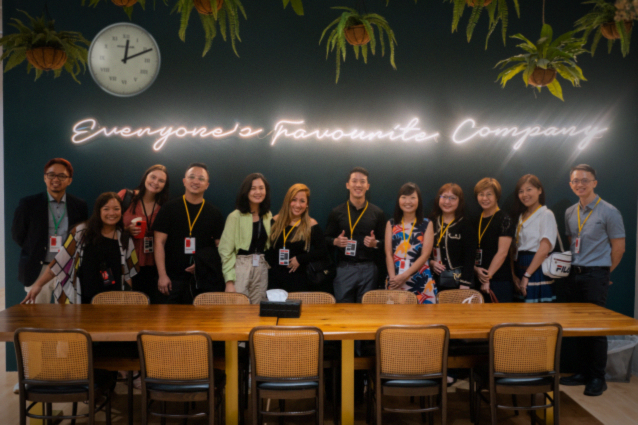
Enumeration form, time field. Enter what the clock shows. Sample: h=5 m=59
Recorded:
h=12 m=11
